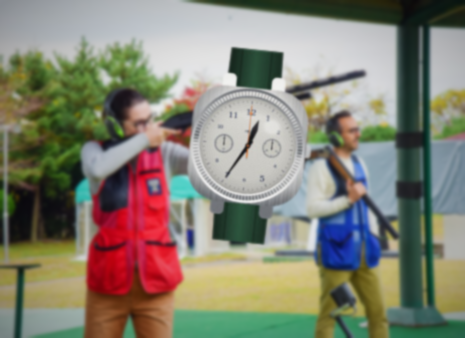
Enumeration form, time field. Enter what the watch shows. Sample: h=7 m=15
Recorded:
h=12 m=35
